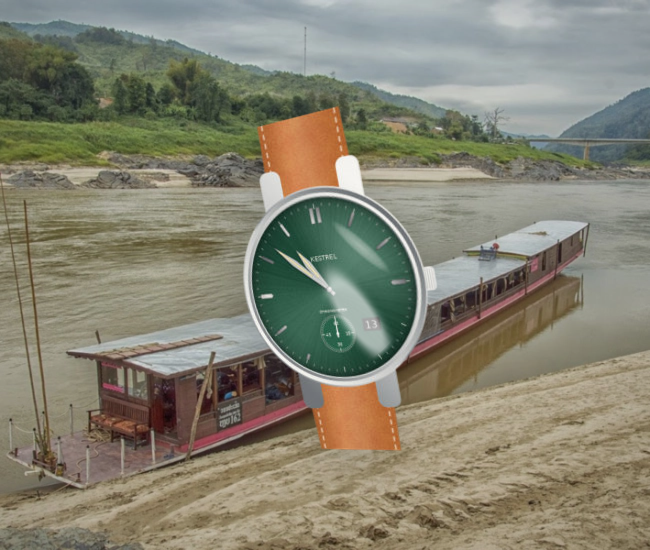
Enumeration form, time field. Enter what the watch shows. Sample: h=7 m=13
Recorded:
h=10 m=52
